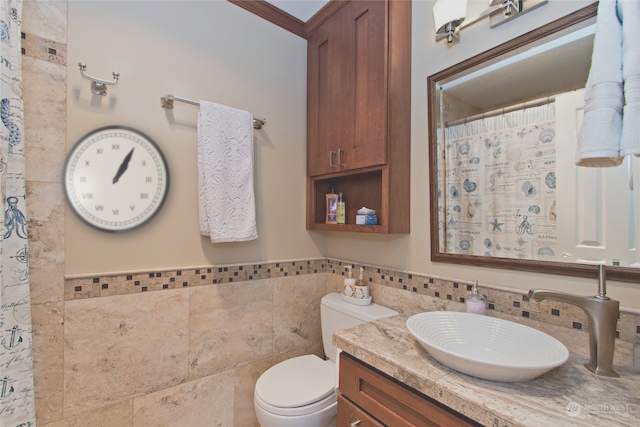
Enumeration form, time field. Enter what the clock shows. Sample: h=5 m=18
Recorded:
h=1 m=5
